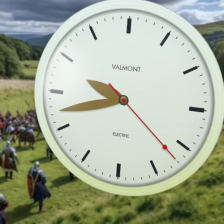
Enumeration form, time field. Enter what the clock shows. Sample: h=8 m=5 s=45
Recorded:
h=9 m=42 s=22
